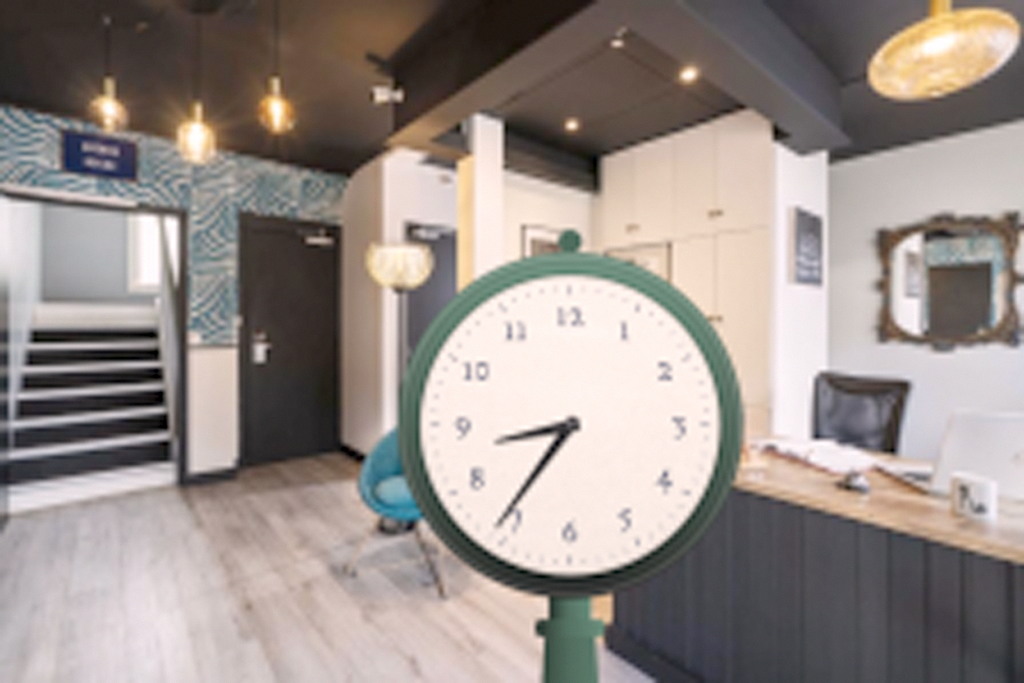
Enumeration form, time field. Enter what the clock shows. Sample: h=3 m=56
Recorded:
h=8 m=36
